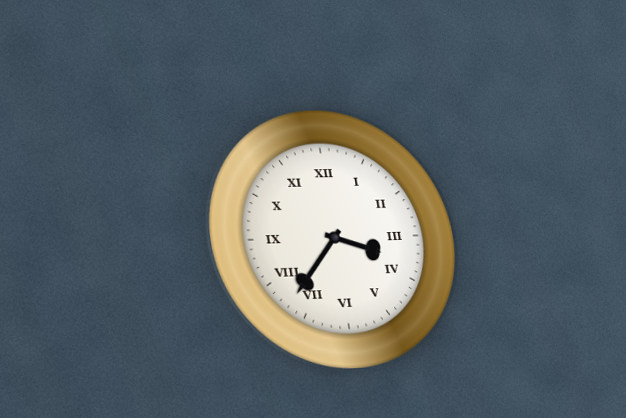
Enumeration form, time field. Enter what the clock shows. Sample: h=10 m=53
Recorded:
h=3 m=37
